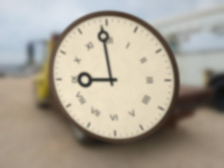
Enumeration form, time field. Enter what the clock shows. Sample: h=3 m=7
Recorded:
h=8 m=59
